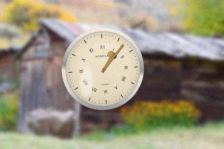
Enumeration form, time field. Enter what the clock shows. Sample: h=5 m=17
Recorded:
h=1 m=7
